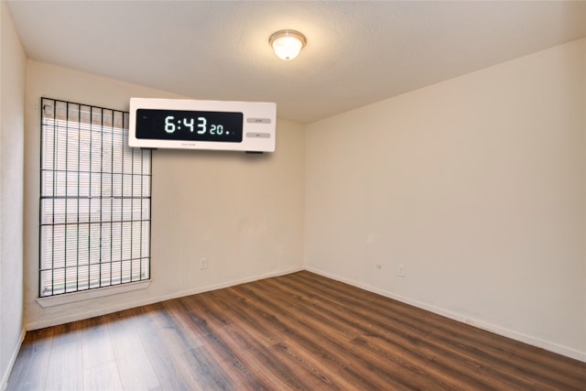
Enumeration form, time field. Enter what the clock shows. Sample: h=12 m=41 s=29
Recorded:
h=6 m=43 s=20
